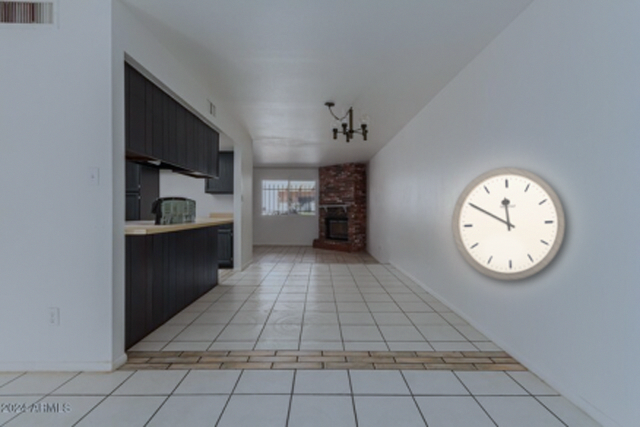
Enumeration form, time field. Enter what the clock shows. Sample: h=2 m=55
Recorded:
h=11 m=50
